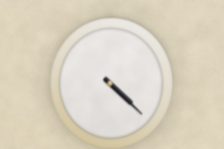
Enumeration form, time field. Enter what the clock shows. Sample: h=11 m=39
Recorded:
h=4 m=22
